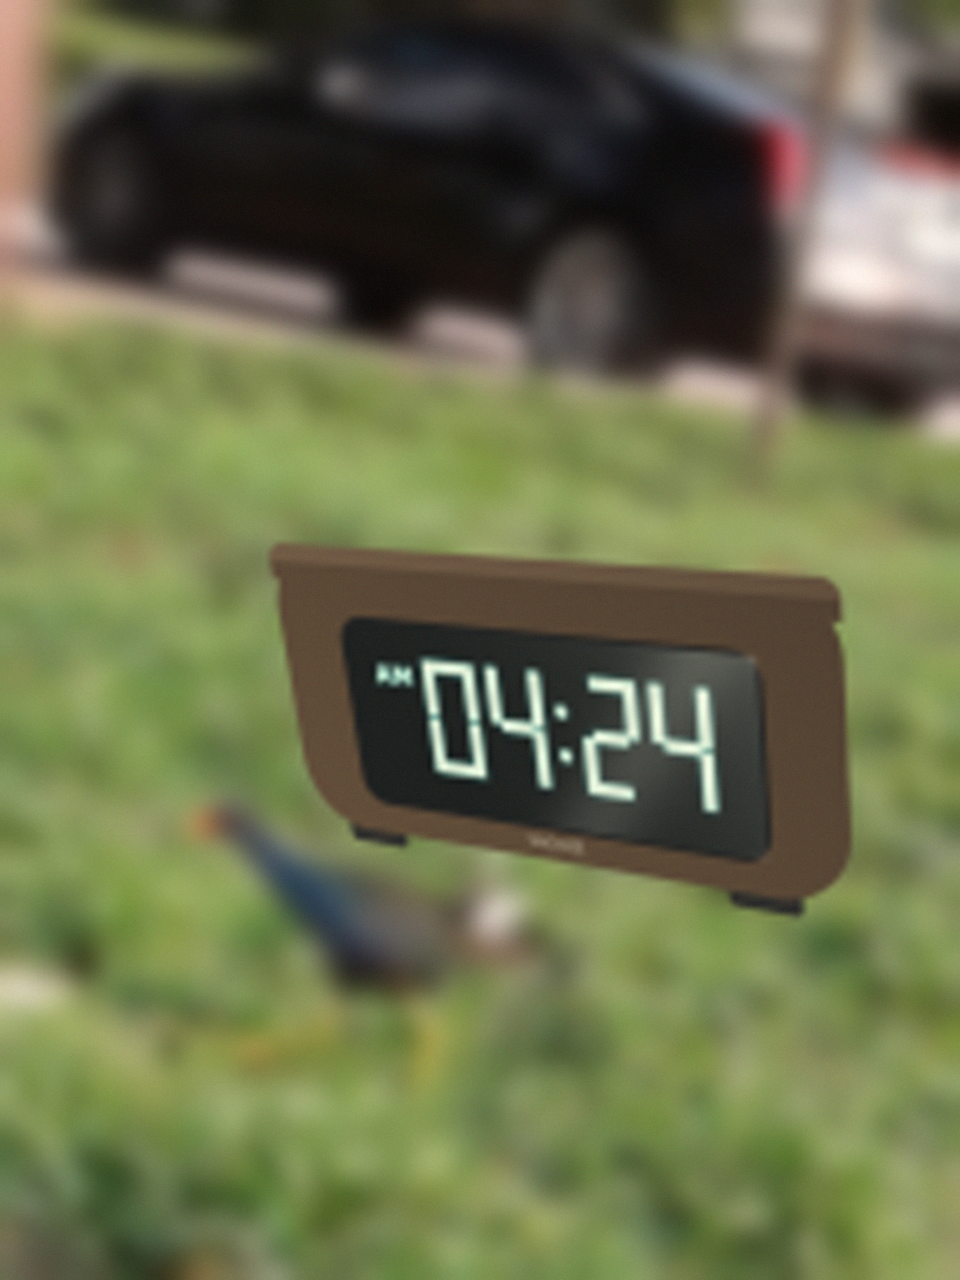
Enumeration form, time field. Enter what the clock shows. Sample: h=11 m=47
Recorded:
h=4 m=24
